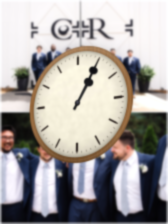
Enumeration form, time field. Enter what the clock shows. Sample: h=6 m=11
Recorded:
h=1 m=5
